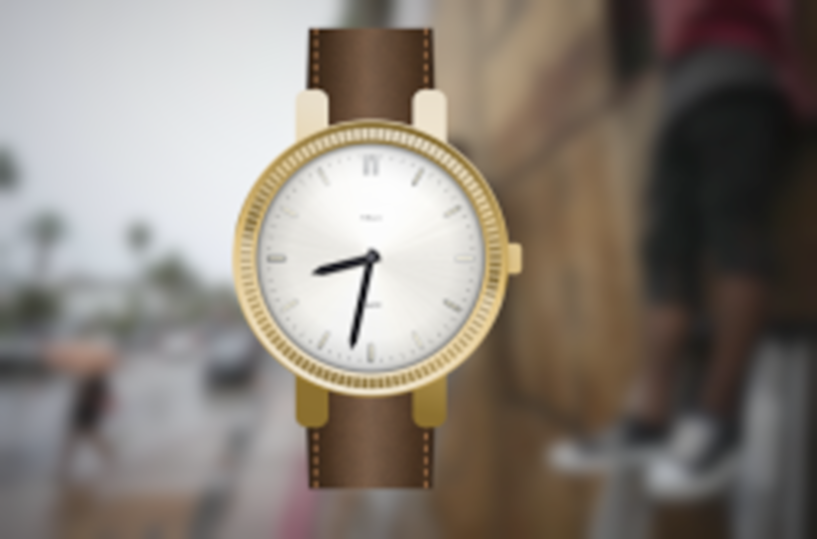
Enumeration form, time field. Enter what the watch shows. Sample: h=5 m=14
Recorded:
h=8 m=32
